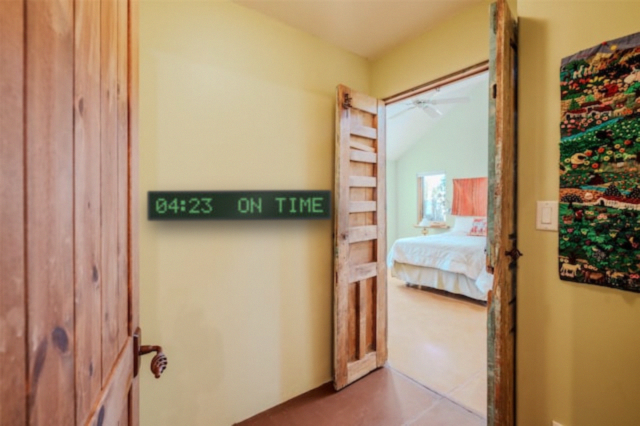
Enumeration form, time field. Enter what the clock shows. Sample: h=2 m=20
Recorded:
h=4 m=23
